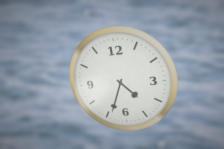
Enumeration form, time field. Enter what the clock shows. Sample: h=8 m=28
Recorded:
h=4 m=34
